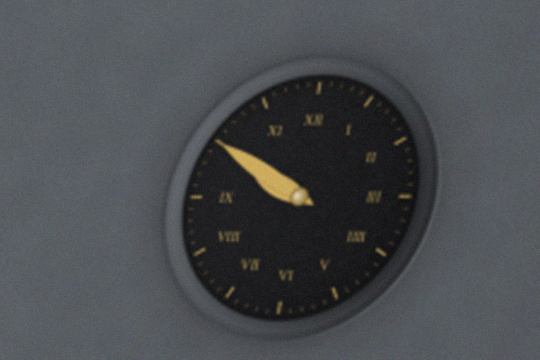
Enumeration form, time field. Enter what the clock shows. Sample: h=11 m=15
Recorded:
h=9 m=50
